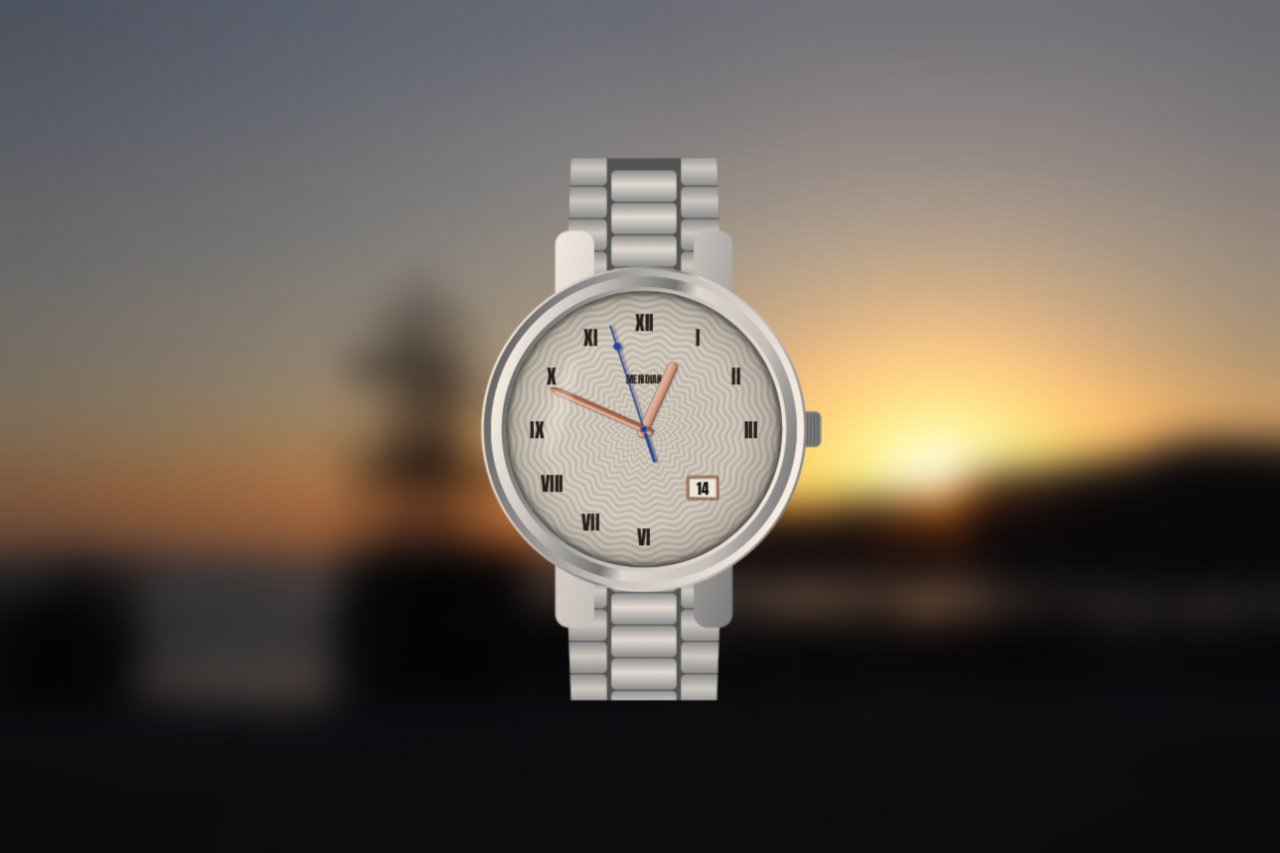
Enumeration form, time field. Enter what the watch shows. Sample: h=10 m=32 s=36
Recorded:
h=12 m=48 s=57
